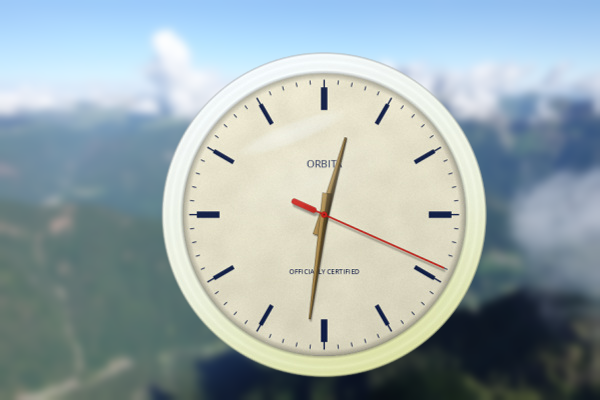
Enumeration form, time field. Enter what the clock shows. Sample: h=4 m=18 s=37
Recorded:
h=12 m=31 s=19
